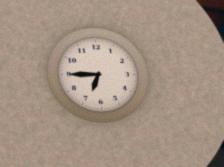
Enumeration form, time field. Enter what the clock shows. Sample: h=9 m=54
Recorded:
h=6 m=45
